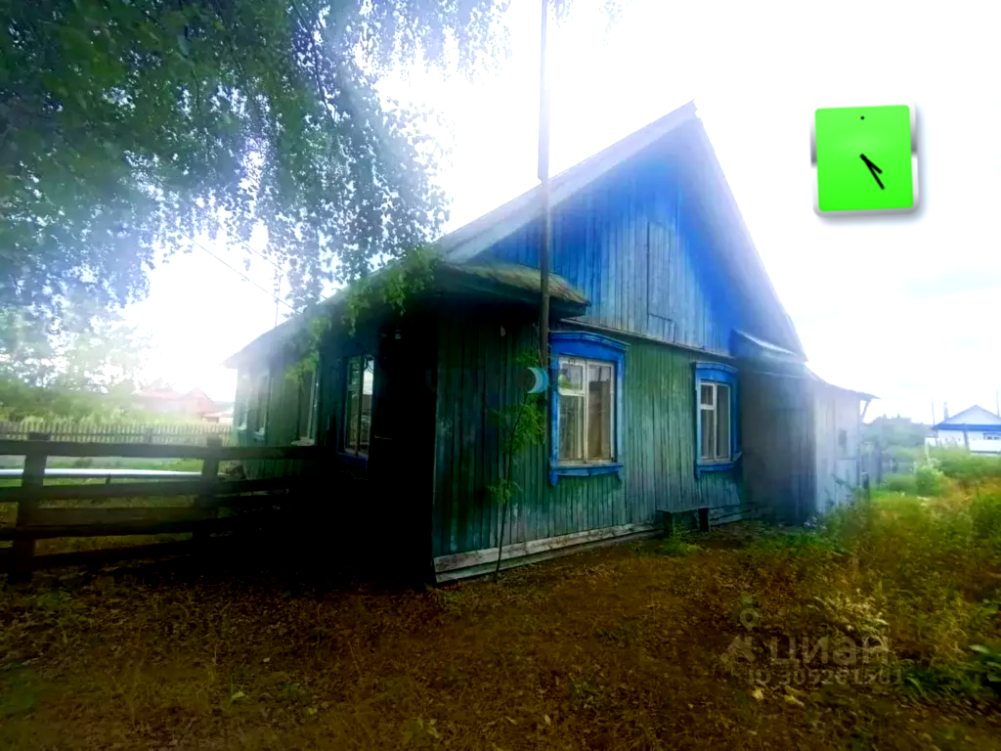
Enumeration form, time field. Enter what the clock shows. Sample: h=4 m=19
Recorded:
h=4 m=25
